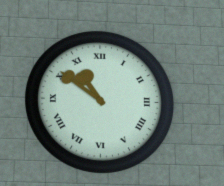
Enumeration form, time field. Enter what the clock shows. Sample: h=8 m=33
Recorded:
h=10 m=51
